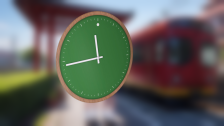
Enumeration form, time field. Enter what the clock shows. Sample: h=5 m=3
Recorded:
h=11 m=44
